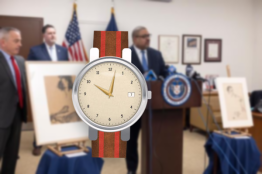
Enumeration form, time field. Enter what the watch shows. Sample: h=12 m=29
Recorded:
h=10 m=2
